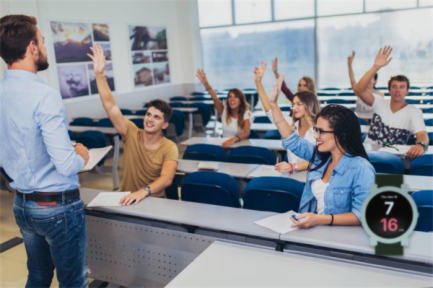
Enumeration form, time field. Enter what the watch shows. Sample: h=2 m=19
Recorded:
h=7 m=16
